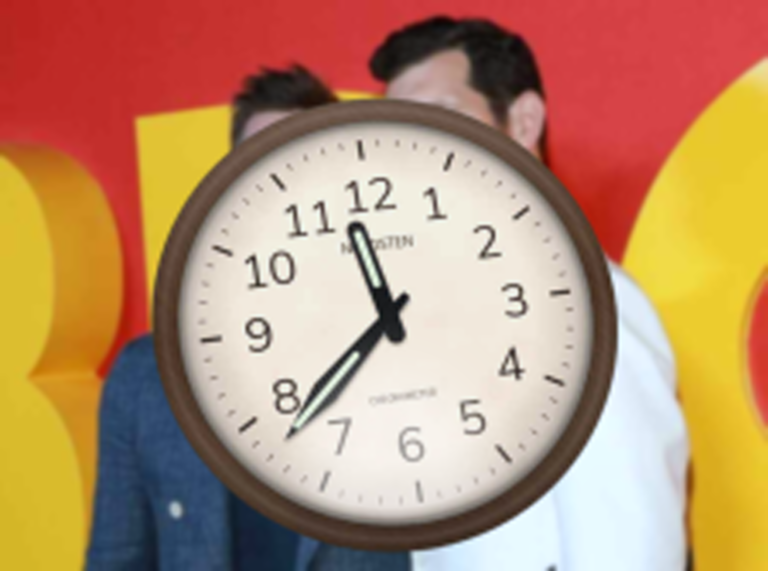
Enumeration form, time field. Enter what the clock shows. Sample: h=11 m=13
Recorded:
h=11 m=38
